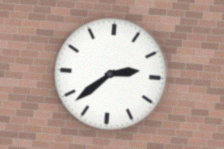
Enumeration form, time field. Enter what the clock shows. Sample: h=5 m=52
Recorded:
h=2 m=38
